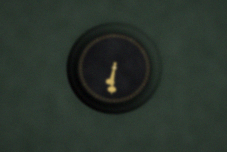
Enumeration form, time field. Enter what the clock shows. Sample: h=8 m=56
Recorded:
h=6 m=31
